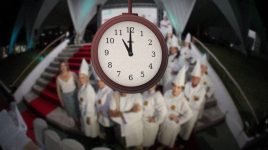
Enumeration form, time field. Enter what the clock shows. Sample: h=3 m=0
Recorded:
h=11 m=0
